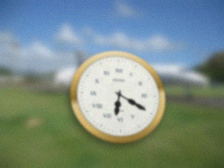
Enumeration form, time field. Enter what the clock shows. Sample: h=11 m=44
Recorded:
h=6 m=20
